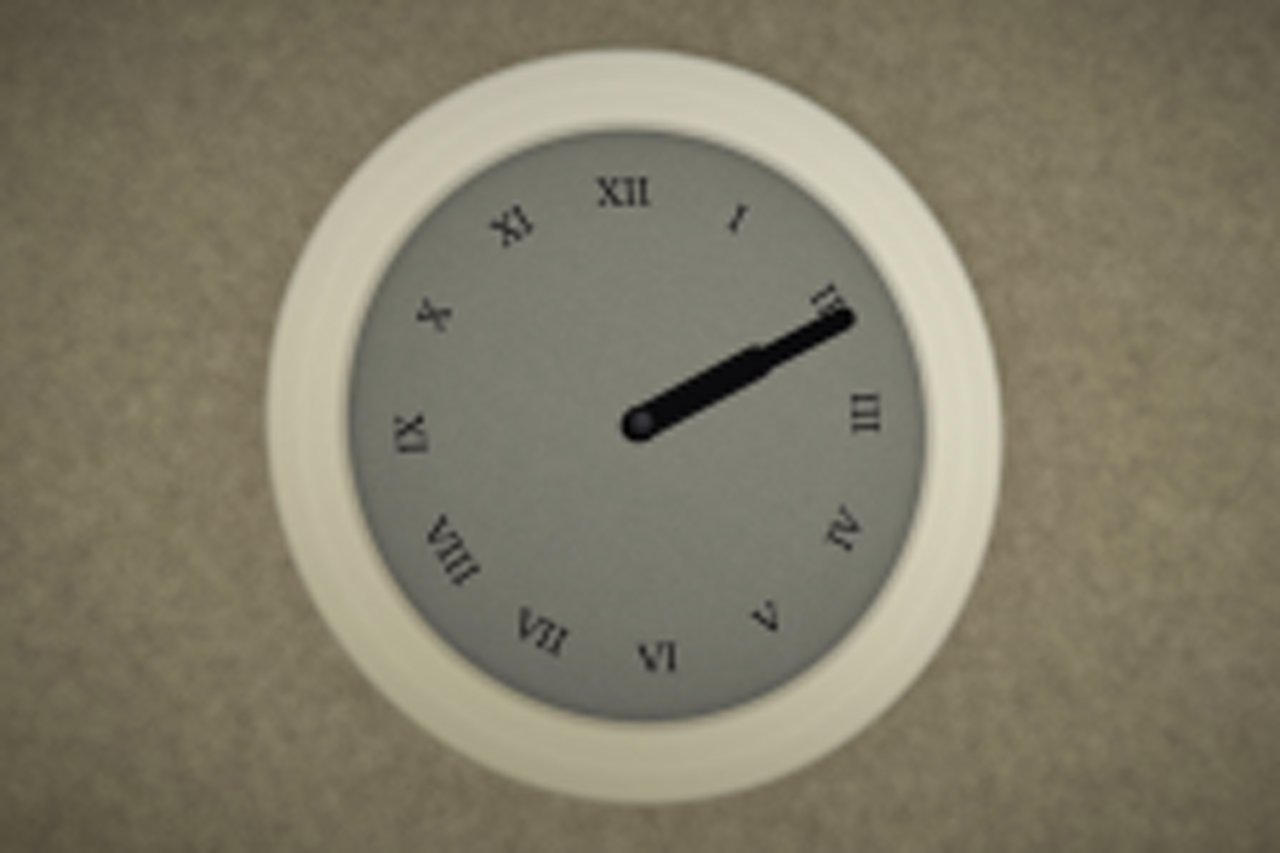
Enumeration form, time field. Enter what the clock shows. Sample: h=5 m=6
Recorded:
h=2 m=11
